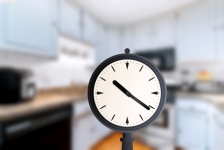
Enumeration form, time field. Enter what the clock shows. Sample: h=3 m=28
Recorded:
h=10 m=21
